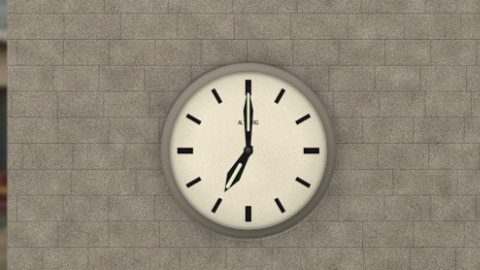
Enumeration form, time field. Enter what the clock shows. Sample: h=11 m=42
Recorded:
h=7 m=0
